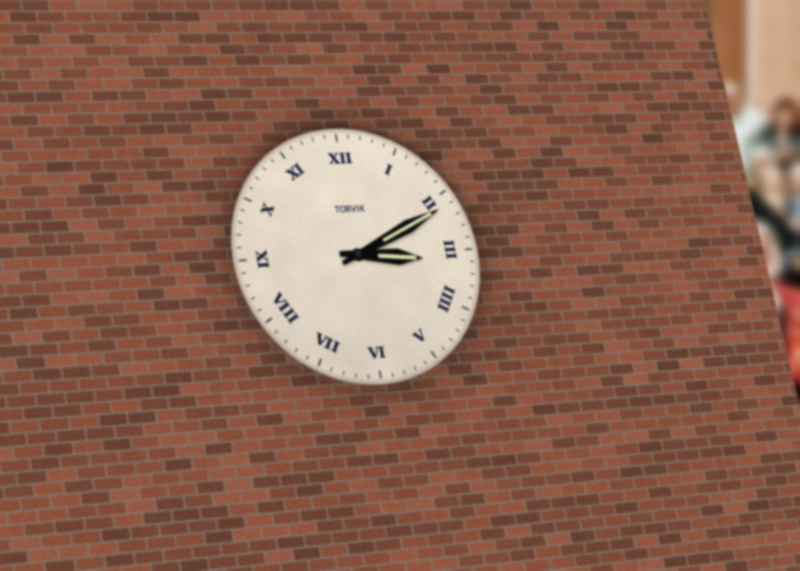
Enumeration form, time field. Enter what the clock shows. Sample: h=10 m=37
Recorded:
h=3 m=11
